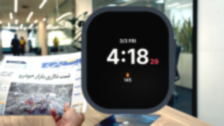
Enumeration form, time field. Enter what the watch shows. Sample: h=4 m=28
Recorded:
h=4 m=18
